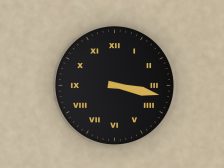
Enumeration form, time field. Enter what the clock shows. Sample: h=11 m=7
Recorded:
h=3 m=17
